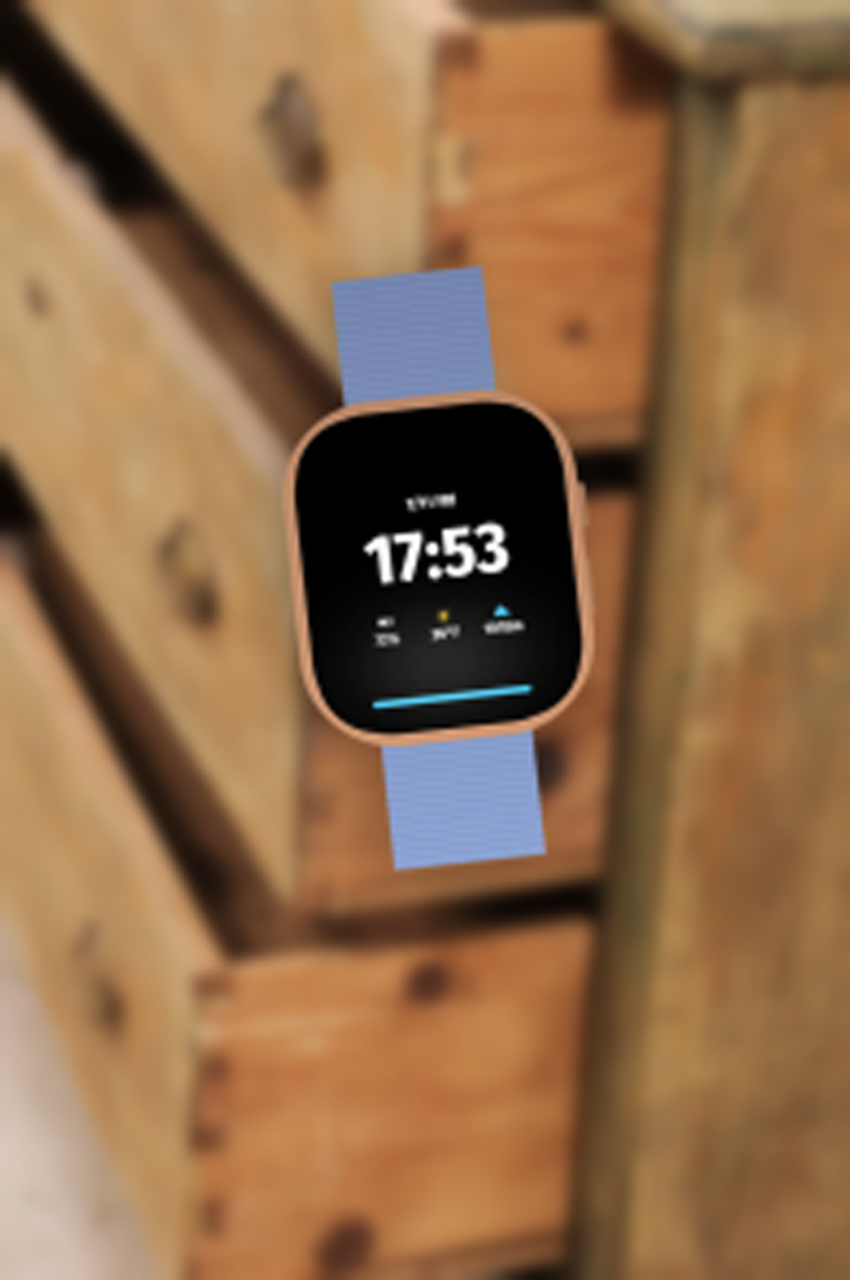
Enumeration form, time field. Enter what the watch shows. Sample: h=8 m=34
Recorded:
h=17 m=53
